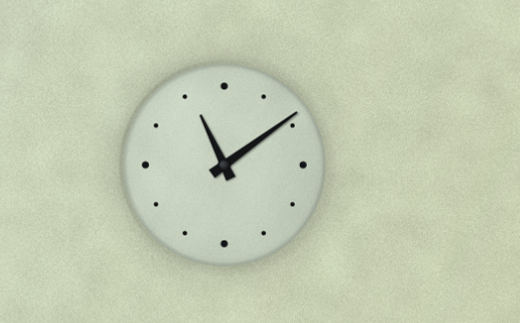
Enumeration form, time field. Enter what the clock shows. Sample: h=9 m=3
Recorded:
h=11 m=9
